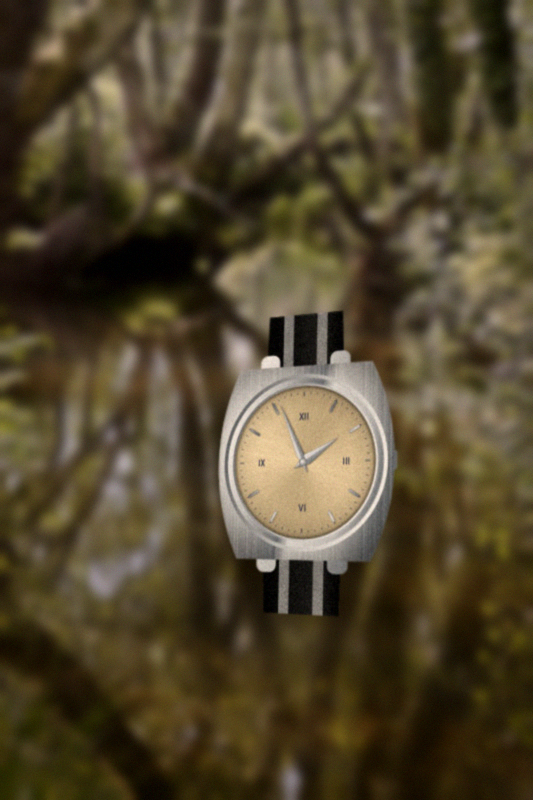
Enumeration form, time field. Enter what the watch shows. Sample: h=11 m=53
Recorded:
h=1 m=56
